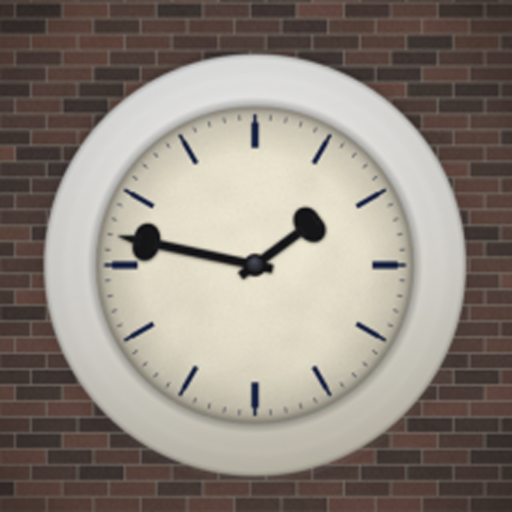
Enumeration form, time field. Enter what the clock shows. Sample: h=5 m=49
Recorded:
h=1 m=47
